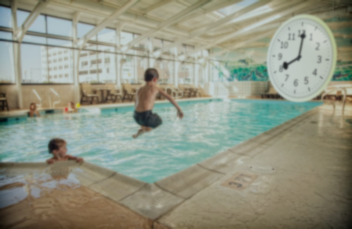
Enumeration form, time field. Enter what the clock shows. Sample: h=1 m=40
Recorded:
h=8 m=1
